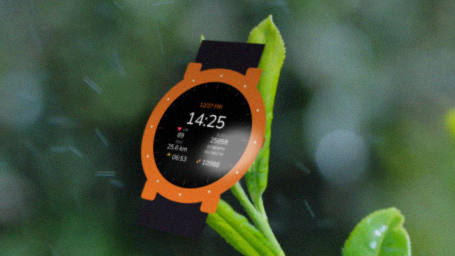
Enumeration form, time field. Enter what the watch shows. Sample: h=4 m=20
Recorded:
h=14 m=25
